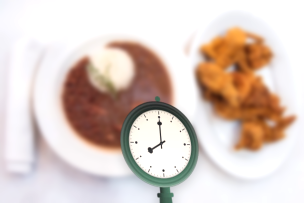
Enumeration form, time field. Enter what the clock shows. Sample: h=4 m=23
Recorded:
h=8 m=0
